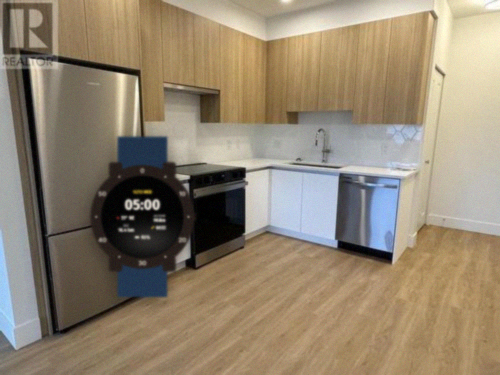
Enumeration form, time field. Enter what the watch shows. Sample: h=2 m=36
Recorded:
h=5 m=0
